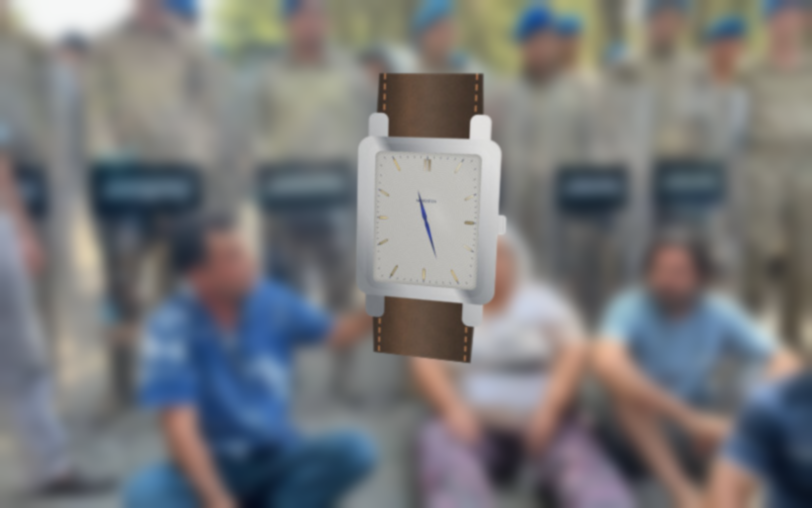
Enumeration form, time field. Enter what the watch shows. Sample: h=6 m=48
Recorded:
h=11 m=27
